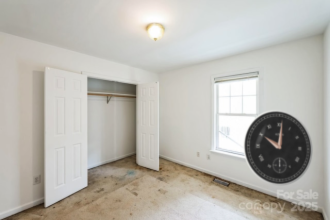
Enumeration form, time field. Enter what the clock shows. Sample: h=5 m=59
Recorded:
h=10 m=1
